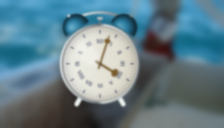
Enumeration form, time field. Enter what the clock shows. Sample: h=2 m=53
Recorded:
h=4 m=3
